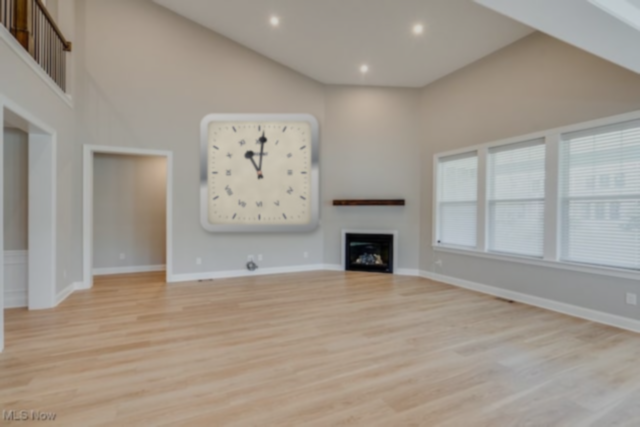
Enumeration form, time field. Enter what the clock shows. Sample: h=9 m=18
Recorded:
h=11 m=1
